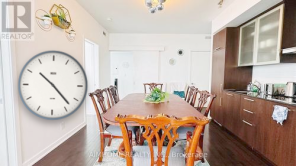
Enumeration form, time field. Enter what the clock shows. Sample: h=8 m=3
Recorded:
h=10 m=23
